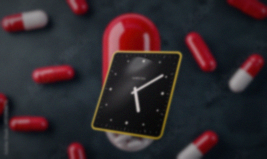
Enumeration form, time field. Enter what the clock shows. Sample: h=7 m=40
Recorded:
h=5 m=9
